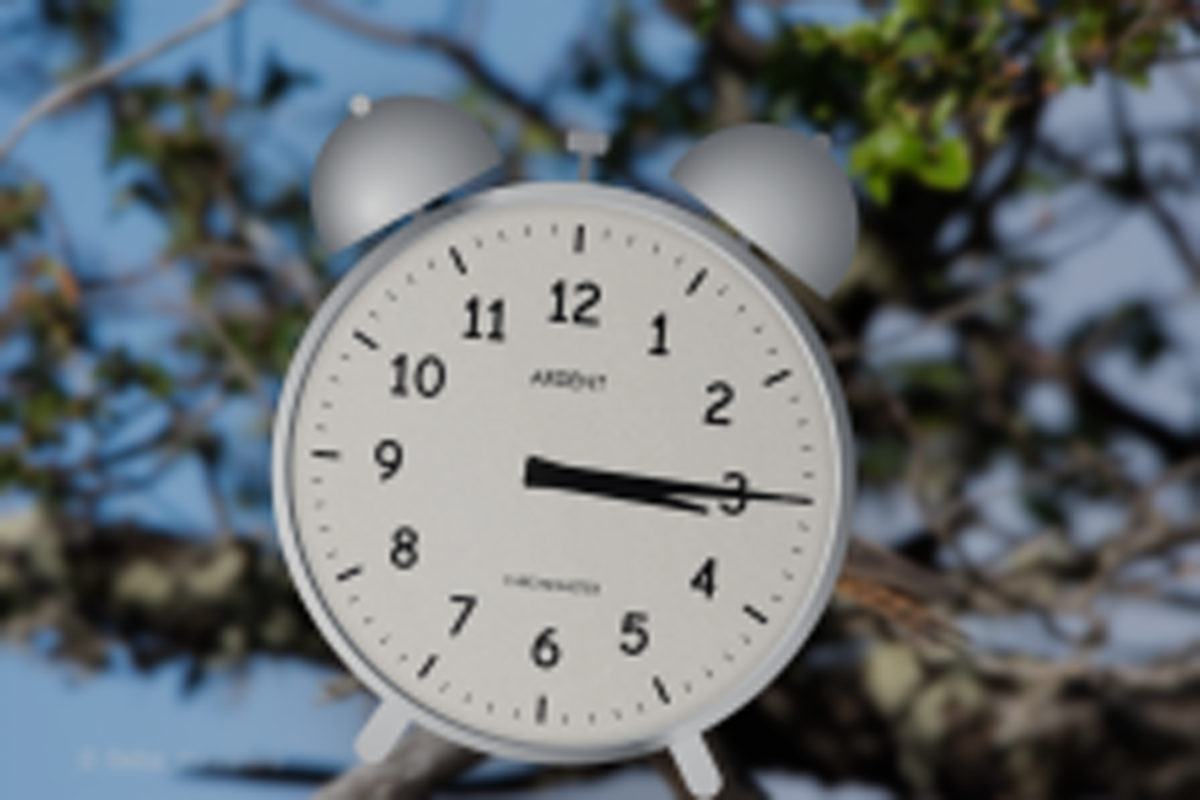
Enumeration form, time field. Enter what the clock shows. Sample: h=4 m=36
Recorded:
h=3 m=15
